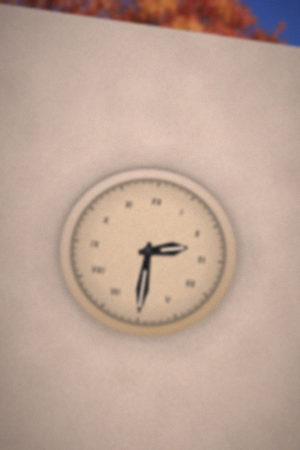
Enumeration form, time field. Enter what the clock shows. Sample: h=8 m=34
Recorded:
h=2 m=30
